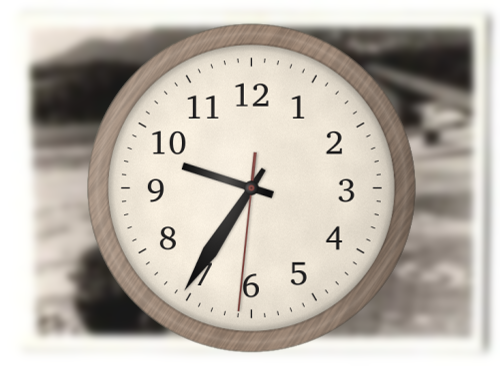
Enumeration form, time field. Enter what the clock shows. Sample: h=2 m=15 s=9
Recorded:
h=9 m=35 s=31
